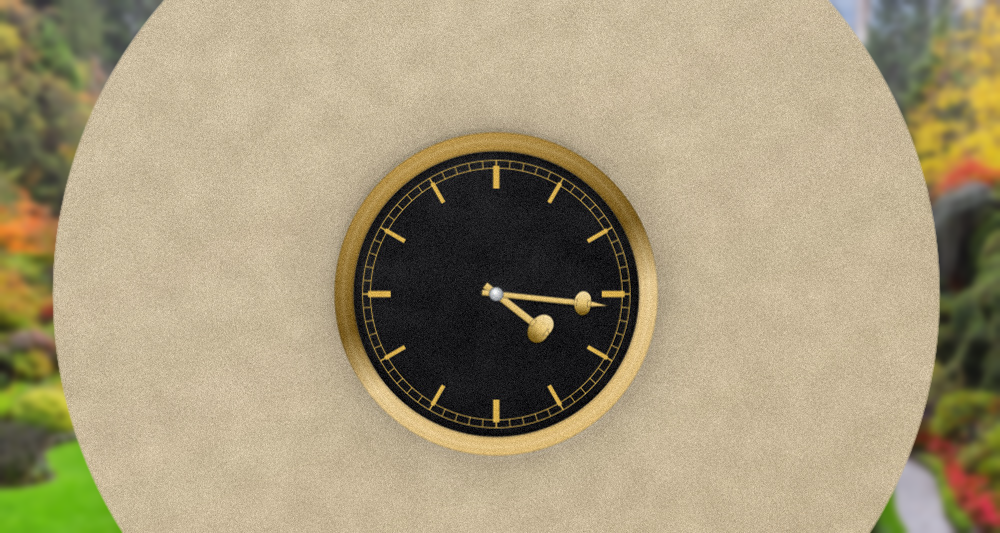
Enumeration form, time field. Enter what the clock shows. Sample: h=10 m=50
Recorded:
h=4 m=16
